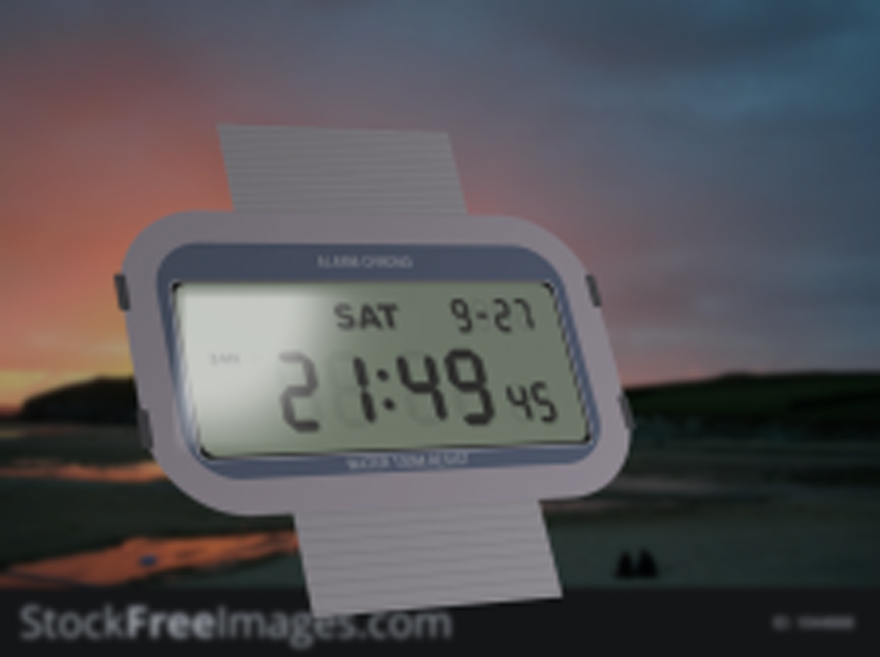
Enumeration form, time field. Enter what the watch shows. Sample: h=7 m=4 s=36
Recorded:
h=21 m=49 s=45
